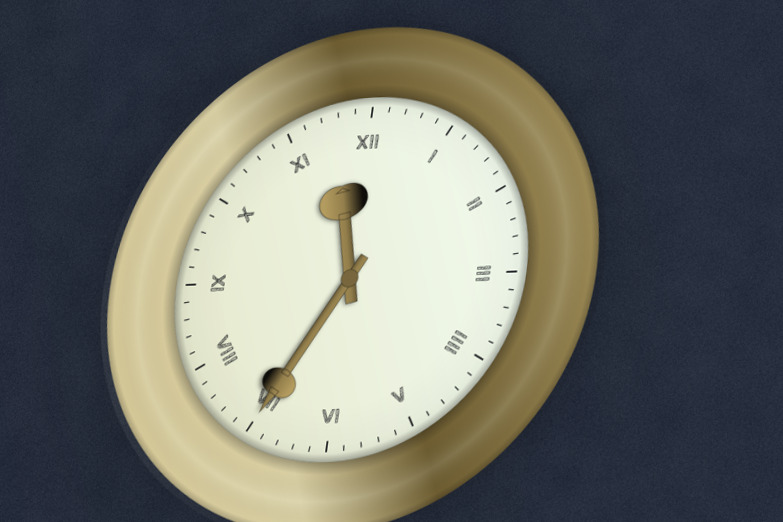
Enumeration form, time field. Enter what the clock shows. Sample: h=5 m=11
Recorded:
h=11 m=35
